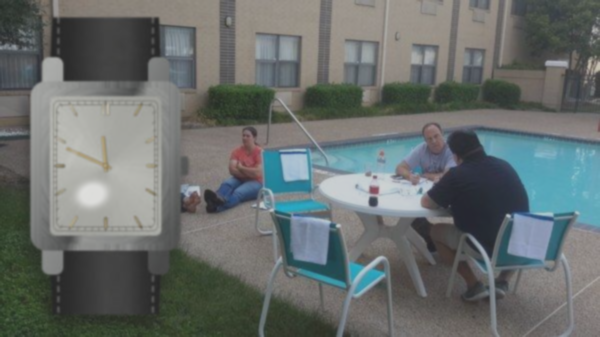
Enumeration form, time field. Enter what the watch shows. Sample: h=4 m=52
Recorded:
h=11 m=49
